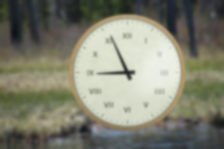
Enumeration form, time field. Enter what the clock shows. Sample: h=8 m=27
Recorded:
h=8 m=56
